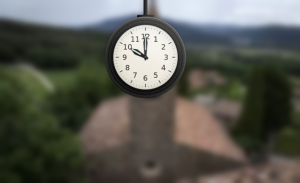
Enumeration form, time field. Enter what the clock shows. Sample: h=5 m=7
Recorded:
h=10 m=0
